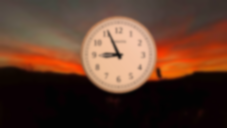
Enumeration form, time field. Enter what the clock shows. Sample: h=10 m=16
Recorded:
h=8 m=56
